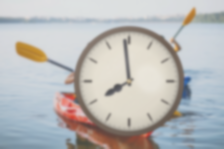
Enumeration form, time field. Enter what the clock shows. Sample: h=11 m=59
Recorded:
h=7 m=59
